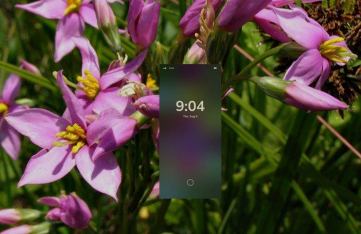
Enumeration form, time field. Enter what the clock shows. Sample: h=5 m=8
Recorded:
h=9 m=4
